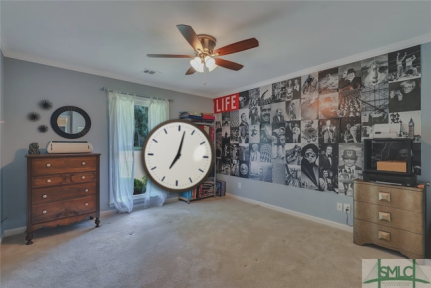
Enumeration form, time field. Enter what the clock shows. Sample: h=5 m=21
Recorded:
h=7 m=2
